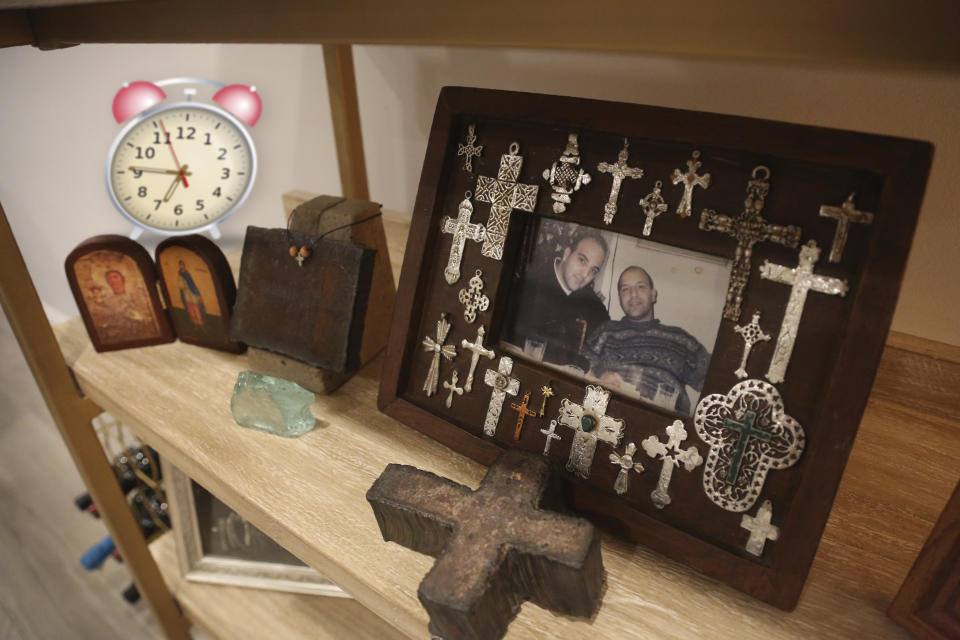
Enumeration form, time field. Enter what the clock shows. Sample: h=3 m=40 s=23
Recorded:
h=6 m=45 s=56
